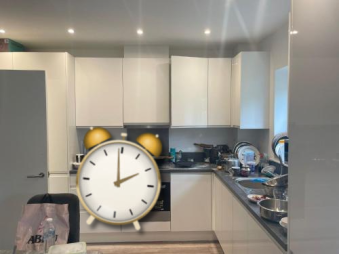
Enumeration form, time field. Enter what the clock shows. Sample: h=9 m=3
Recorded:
h=1 m=59
